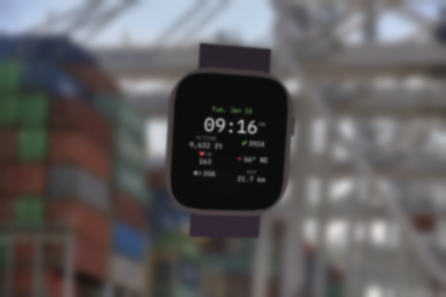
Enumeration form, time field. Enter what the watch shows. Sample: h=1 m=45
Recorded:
h=9 m=16
